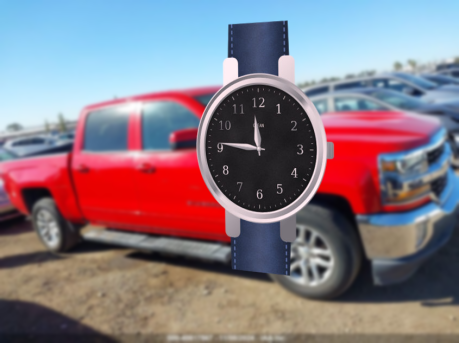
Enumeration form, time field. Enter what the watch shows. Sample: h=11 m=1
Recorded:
h=11 m=46
